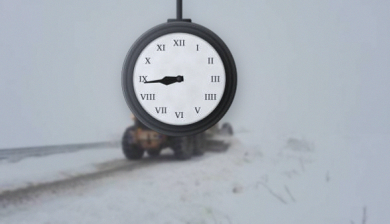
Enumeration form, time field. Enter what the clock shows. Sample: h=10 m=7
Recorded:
h=8 m=44
